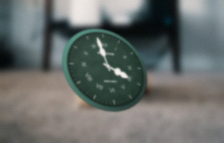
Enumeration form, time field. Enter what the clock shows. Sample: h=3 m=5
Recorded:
h=3 m=58
